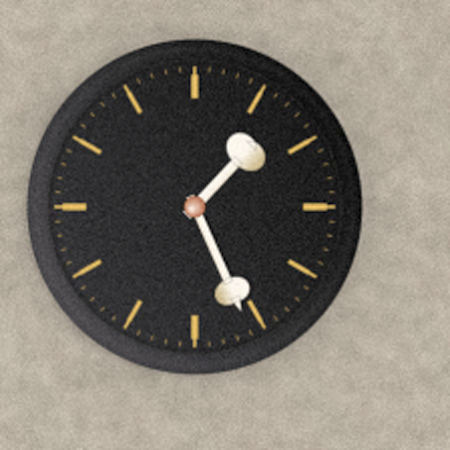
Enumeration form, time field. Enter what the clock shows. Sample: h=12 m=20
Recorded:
h=1 m=26
